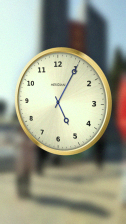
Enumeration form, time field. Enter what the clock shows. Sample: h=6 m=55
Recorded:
h=5 m=5
